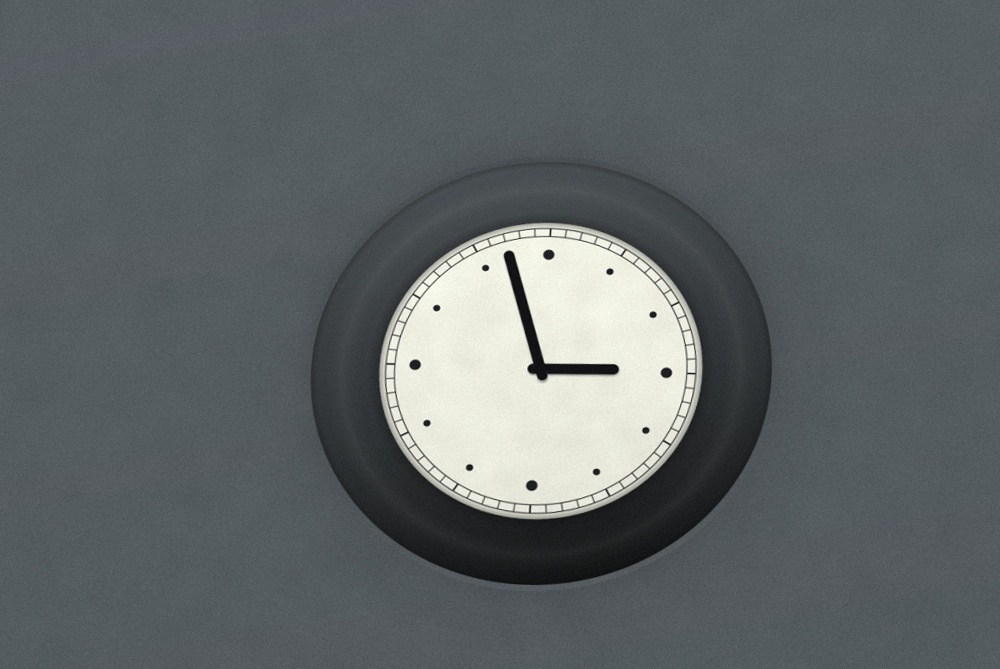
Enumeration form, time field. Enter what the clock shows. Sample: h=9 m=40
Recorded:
h=2 m=57
